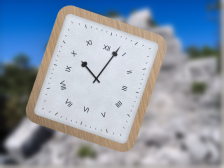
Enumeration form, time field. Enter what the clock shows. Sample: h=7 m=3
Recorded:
h=10 m=3
